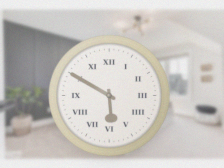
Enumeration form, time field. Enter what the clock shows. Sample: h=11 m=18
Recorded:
h=5 m=50
